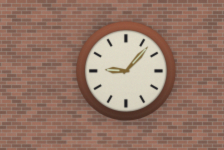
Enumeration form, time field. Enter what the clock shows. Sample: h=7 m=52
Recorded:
h=9 m=7
